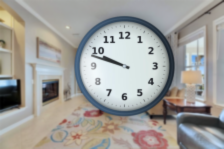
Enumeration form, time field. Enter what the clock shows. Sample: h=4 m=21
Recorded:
h=9 m=48
